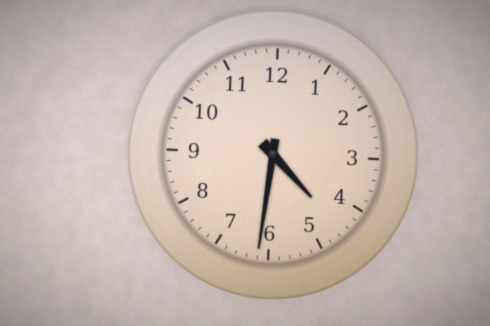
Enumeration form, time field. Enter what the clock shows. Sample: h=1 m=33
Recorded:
h=4 m=31
